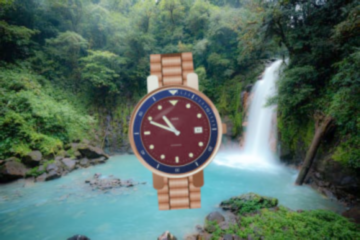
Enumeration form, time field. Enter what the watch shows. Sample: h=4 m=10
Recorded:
h=10 m=49
